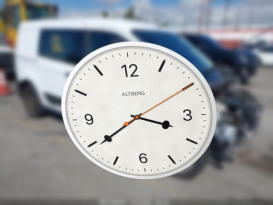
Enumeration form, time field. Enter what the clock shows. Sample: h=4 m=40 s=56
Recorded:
h=3 m=39 s=10
